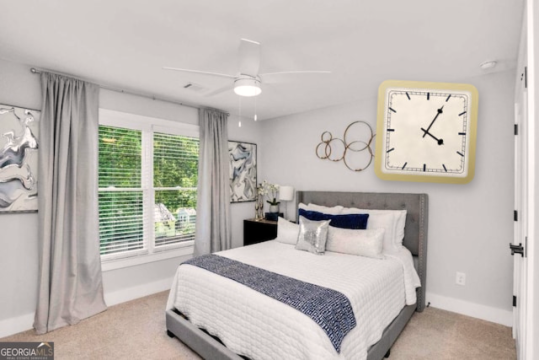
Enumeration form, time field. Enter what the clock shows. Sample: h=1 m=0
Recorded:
h=4 m=5
